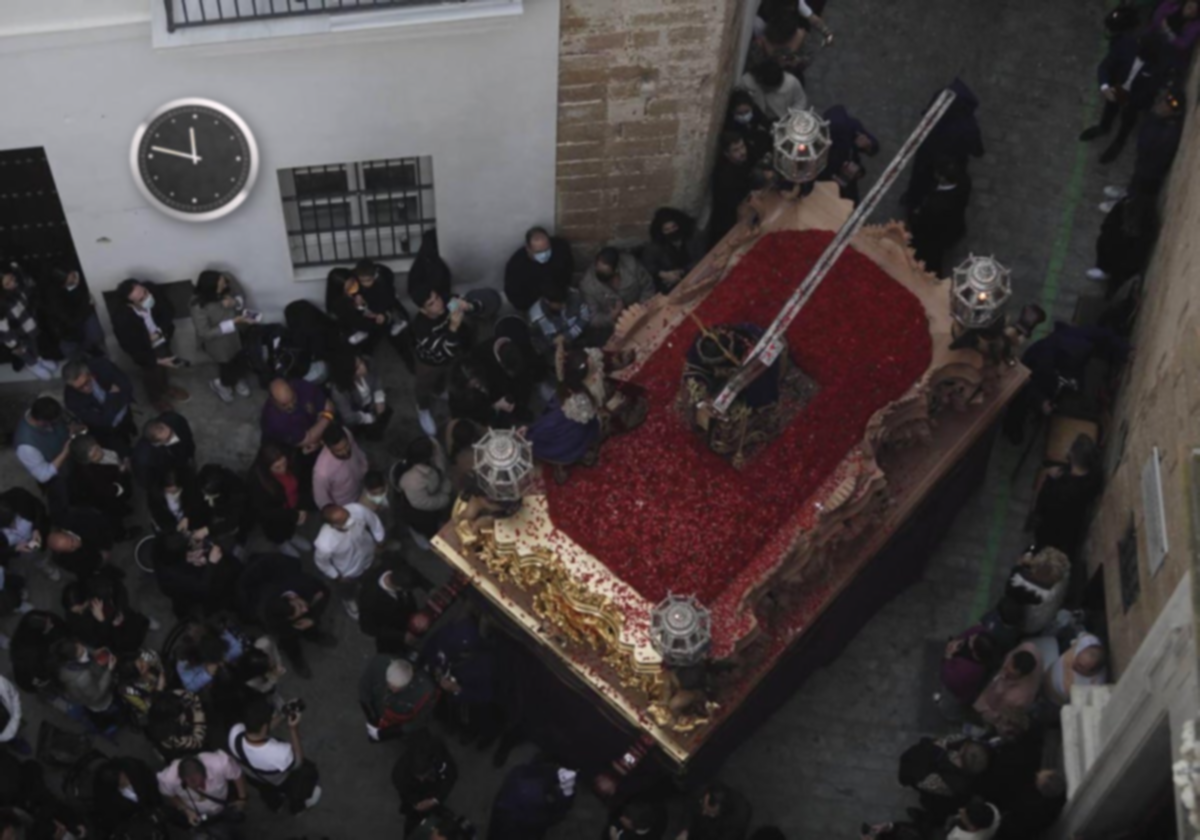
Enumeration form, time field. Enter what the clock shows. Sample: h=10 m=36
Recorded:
h=11 m=47
